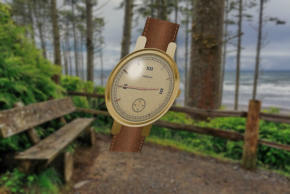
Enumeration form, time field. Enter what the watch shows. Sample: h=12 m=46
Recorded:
h=2 m=45
